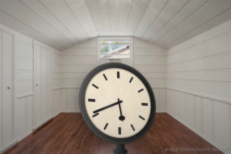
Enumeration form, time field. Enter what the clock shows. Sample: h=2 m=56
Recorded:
h=5 m=41
